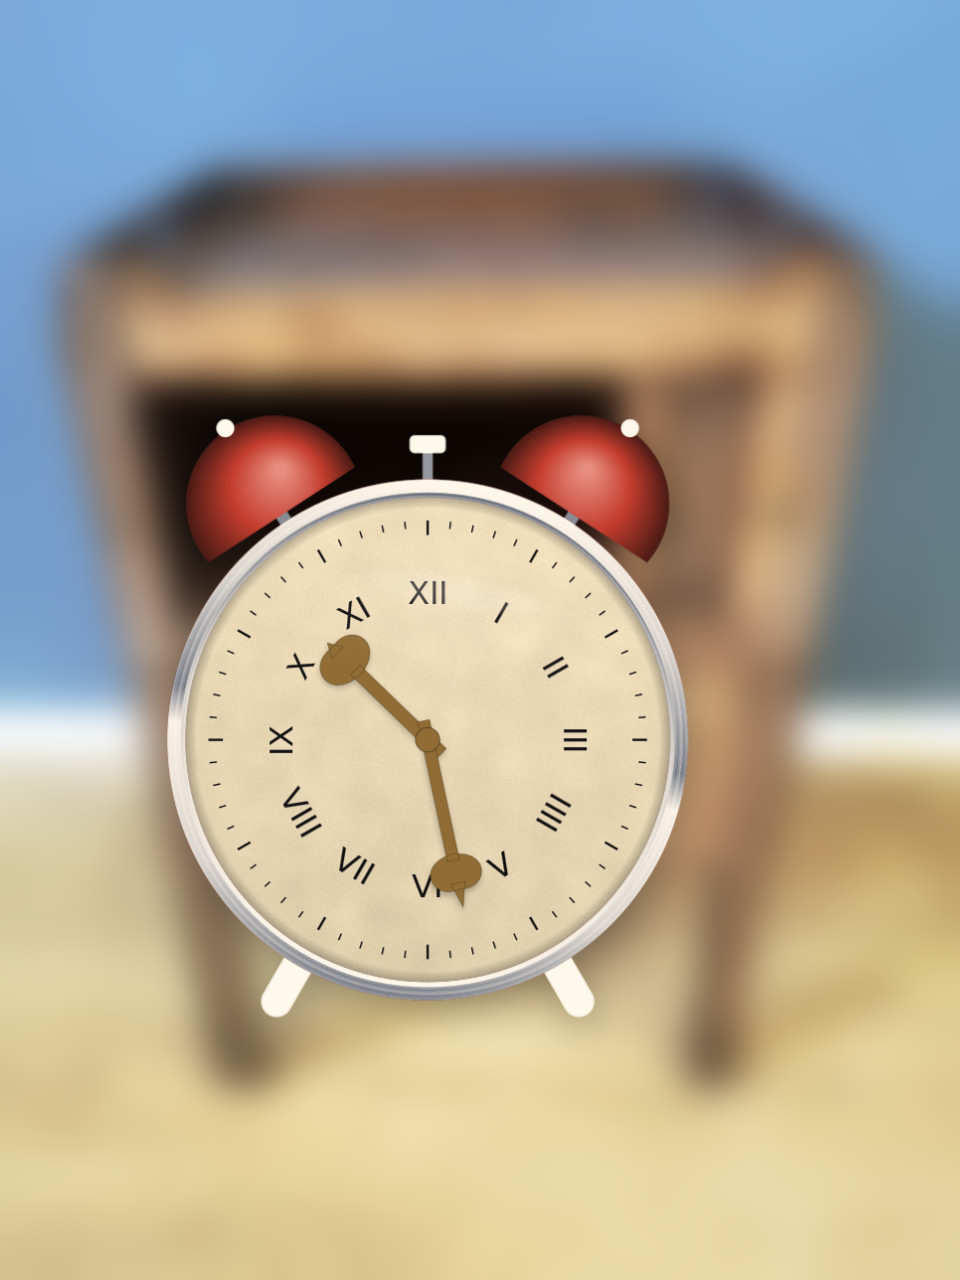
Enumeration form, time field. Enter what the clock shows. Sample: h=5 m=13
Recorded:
h=10 m=28
